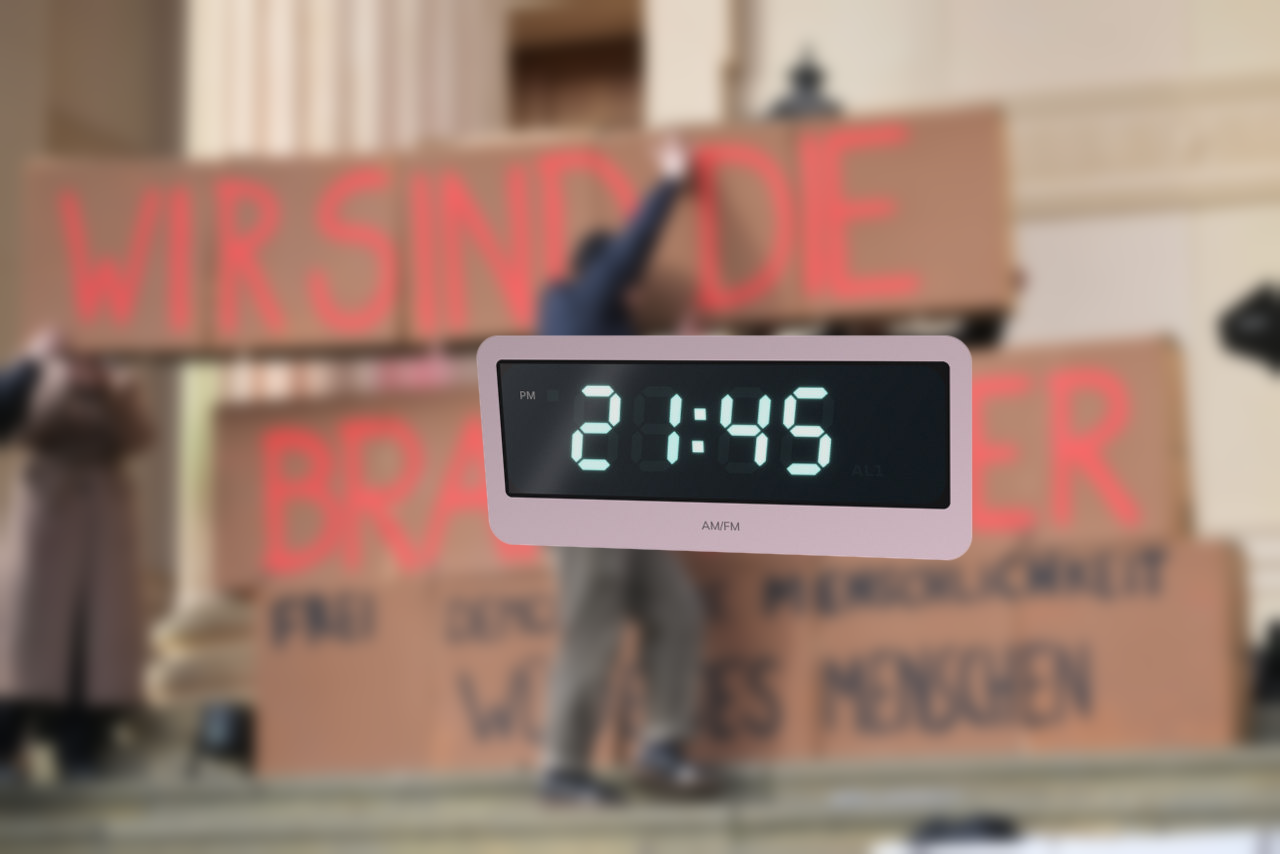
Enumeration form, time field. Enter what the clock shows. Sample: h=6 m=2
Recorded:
h=21 m=45
